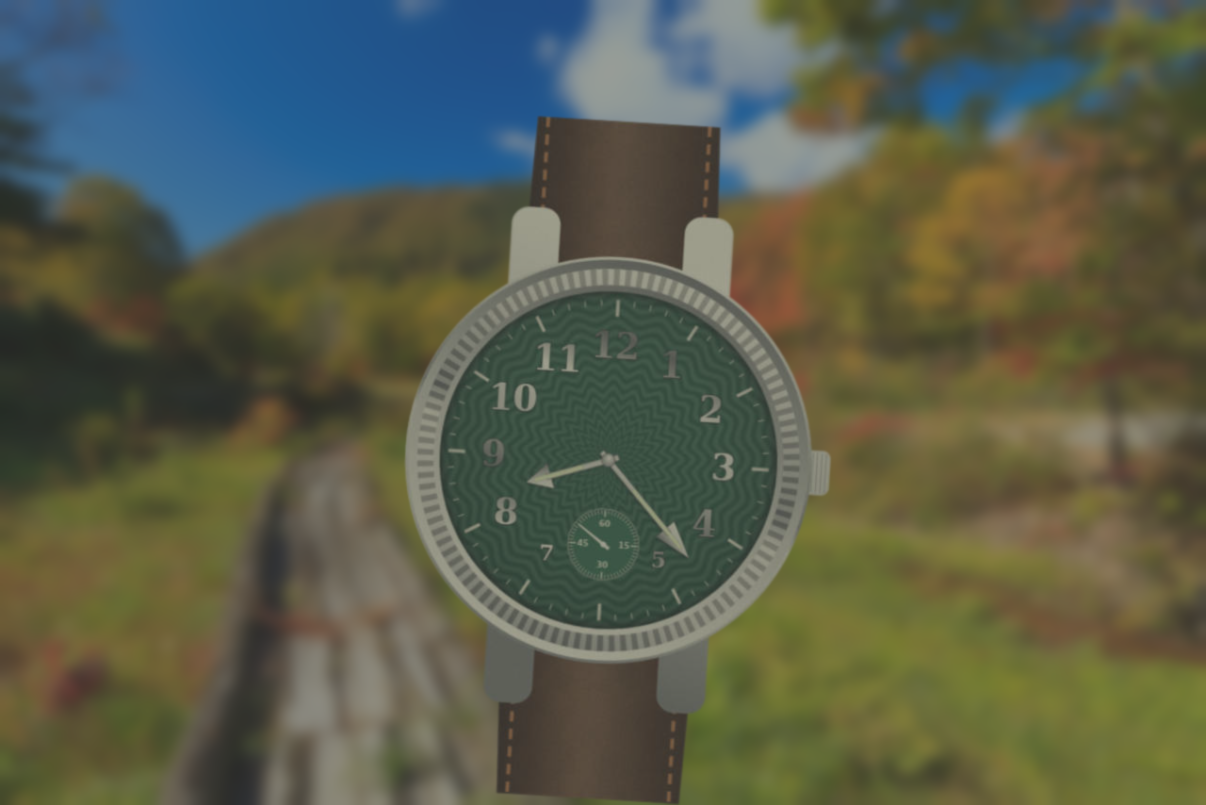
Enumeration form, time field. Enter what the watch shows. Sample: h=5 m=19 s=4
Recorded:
h=8 m=22 s=51
